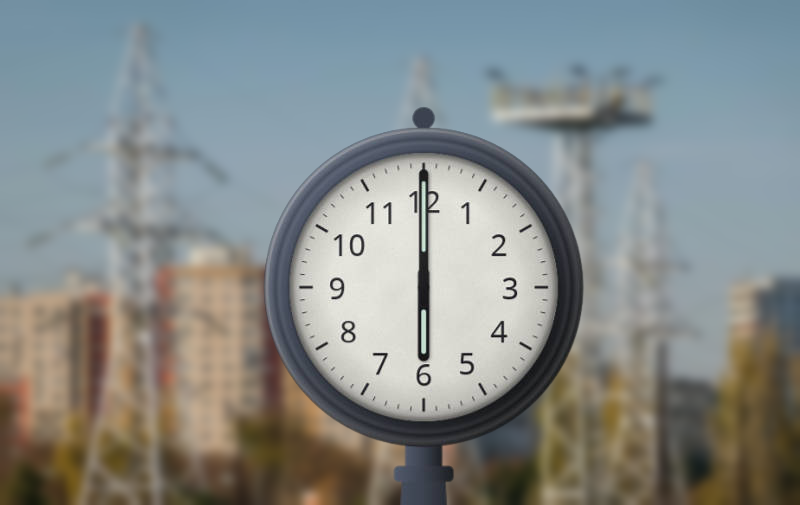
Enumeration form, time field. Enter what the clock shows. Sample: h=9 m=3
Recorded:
h=6 m=0
